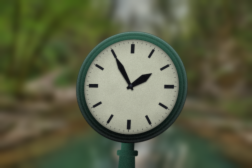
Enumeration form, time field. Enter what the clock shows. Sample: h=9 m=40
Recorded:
h=1 m=55
